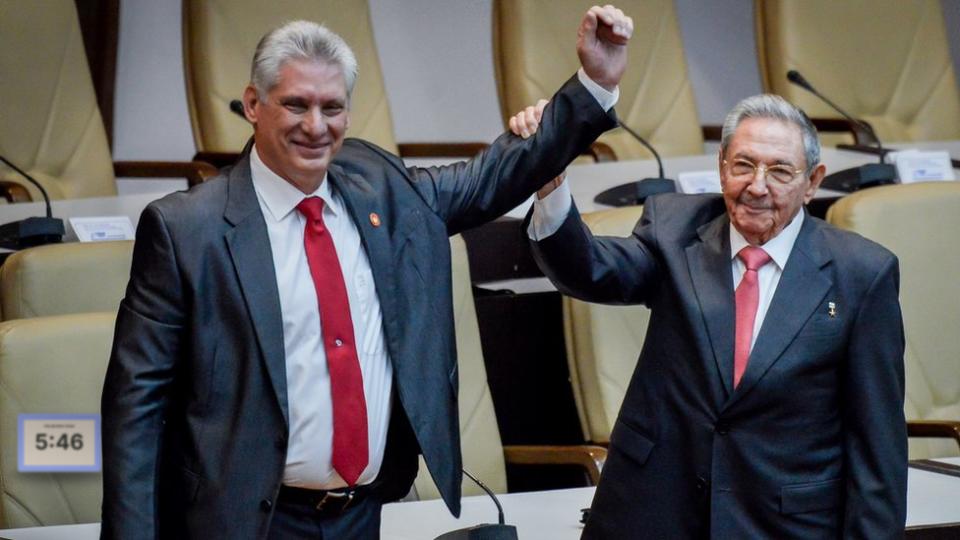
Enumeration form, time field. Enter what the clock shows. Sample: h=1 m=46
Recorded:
h=5 m=46
